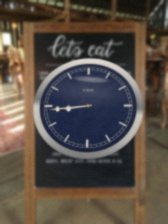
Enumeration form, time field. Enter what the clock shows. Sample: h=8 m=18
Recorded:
h=8 m=44
